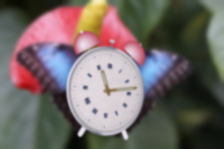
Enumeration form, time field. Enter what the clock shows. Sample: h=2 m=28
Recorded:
h=11 m=13
